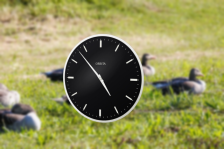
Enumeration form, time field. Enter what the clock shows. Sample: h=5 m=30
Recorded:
h=4 m=53
